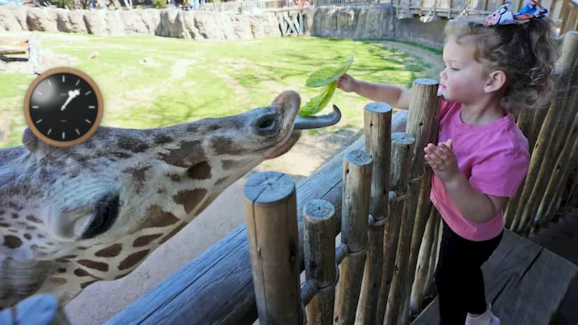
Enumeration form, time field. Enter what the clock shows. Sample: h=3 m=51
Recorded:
h=1 m=7
